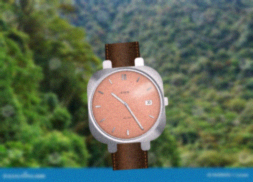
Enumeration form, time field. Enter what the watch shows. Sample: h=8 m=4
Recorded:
h=10 m=25
